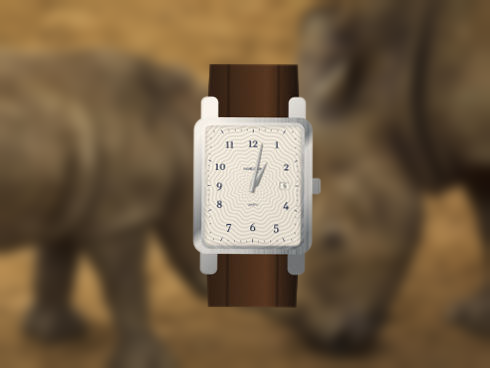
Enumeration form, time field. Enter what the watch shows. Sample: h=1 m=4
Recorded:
h=1 m=2
